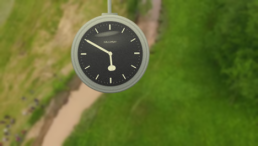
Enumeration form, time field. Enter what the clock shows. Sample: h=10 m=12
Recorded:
h=5 m=50
